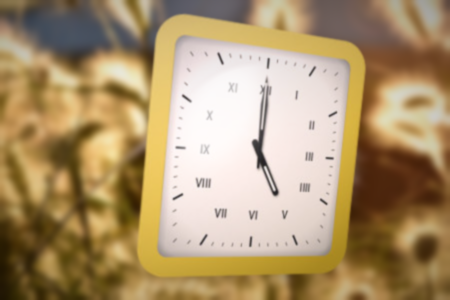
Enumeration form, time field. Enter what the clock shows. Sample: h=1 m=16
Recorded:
h=5 m=0
